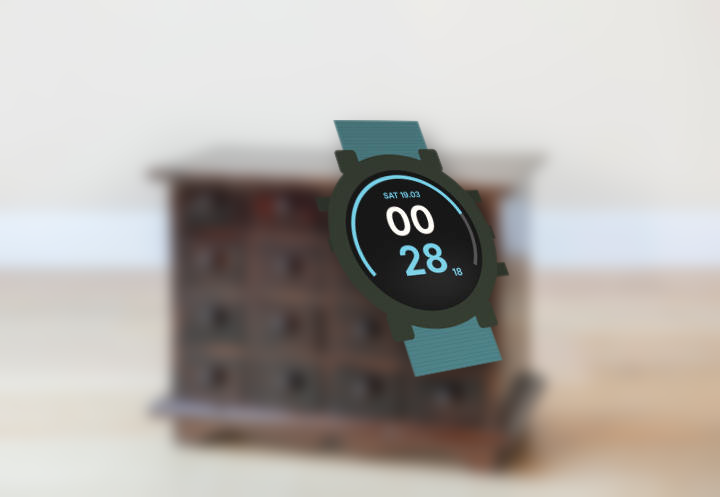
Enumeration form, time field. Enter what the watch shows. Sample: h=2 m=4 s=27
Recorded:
h=0 m=28 s=18
